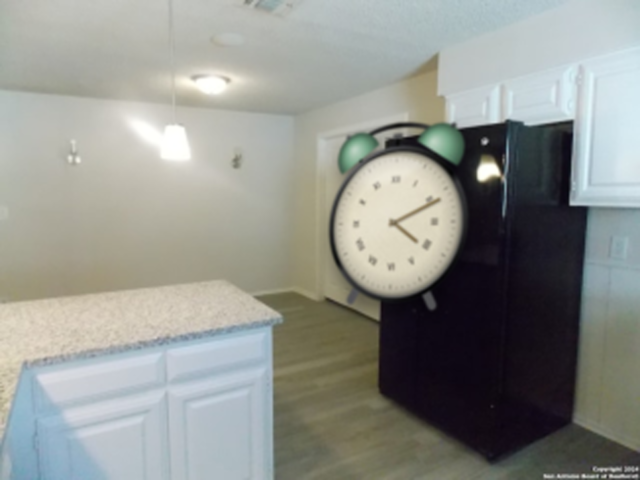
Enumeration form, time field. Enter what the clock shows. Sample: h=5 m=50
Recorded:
h=4 m=11
